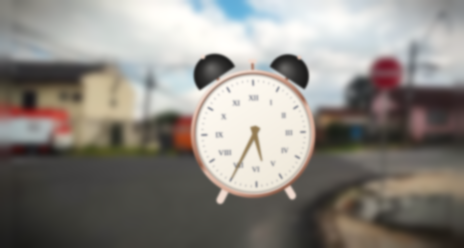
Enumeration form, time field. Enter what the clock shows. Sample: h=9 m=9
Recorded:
h=5 m=35
